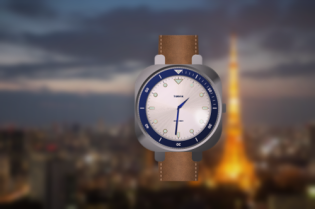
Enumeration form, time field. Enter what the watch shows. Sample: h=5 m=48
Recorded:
h=1 m=31
